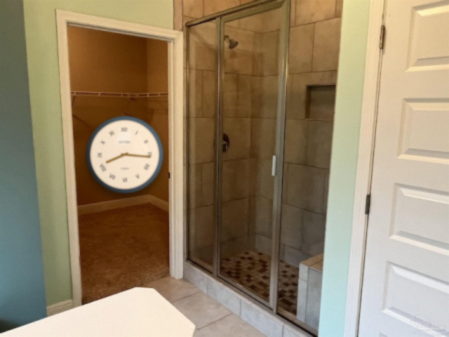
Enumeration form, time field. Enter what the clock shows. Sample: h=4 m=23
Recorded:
h=8 m=16
